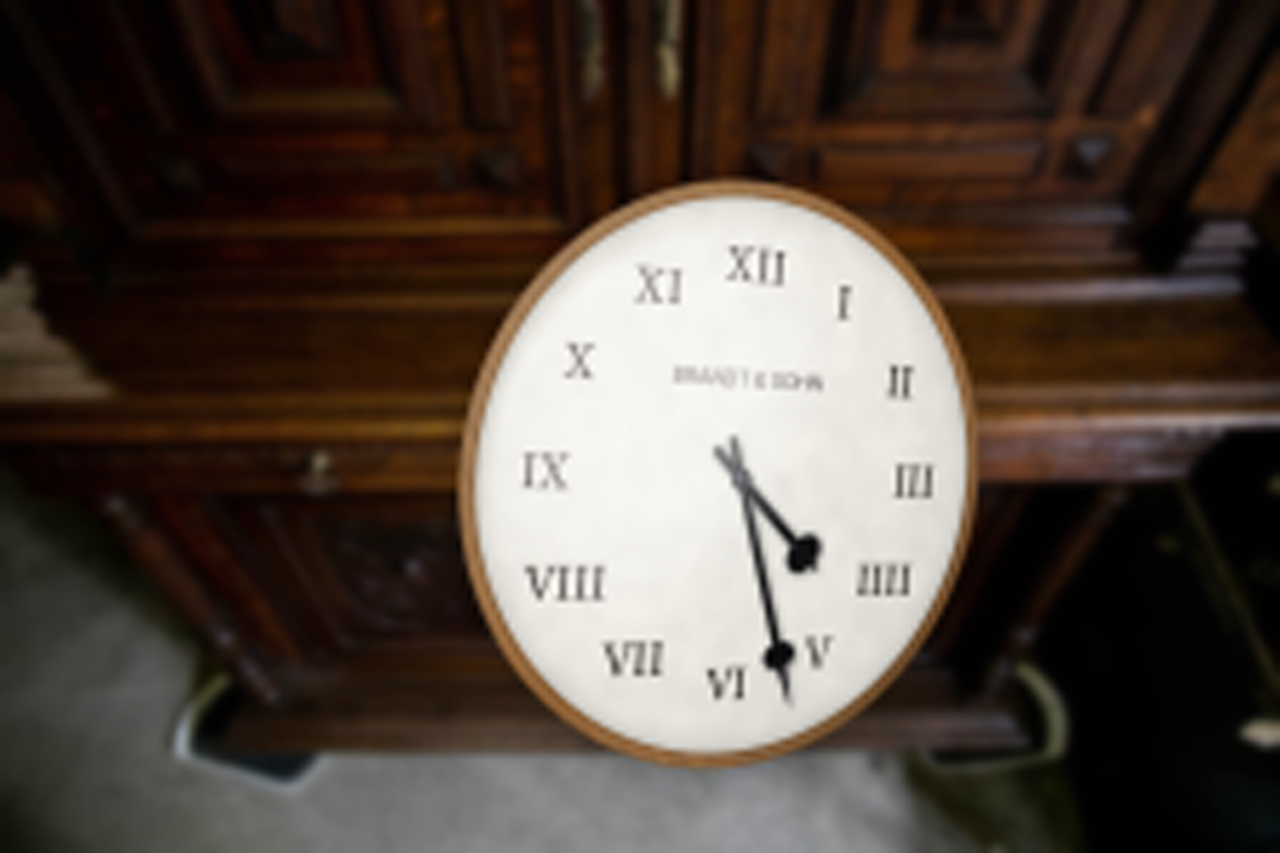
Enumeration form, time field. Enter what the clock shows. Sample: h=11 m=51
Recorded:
h=4 m=27
